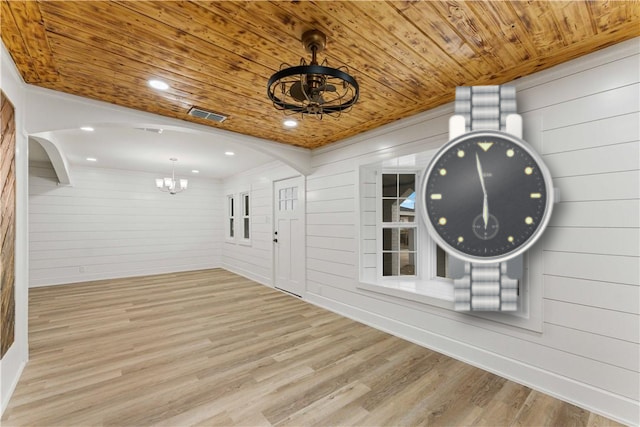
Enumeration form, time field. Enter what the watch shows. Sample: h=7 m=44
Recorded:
h=5 m=58
